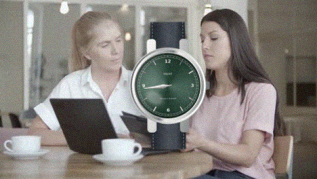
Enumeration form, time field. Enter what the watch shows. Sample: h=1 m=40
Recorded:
h=8 m=44
